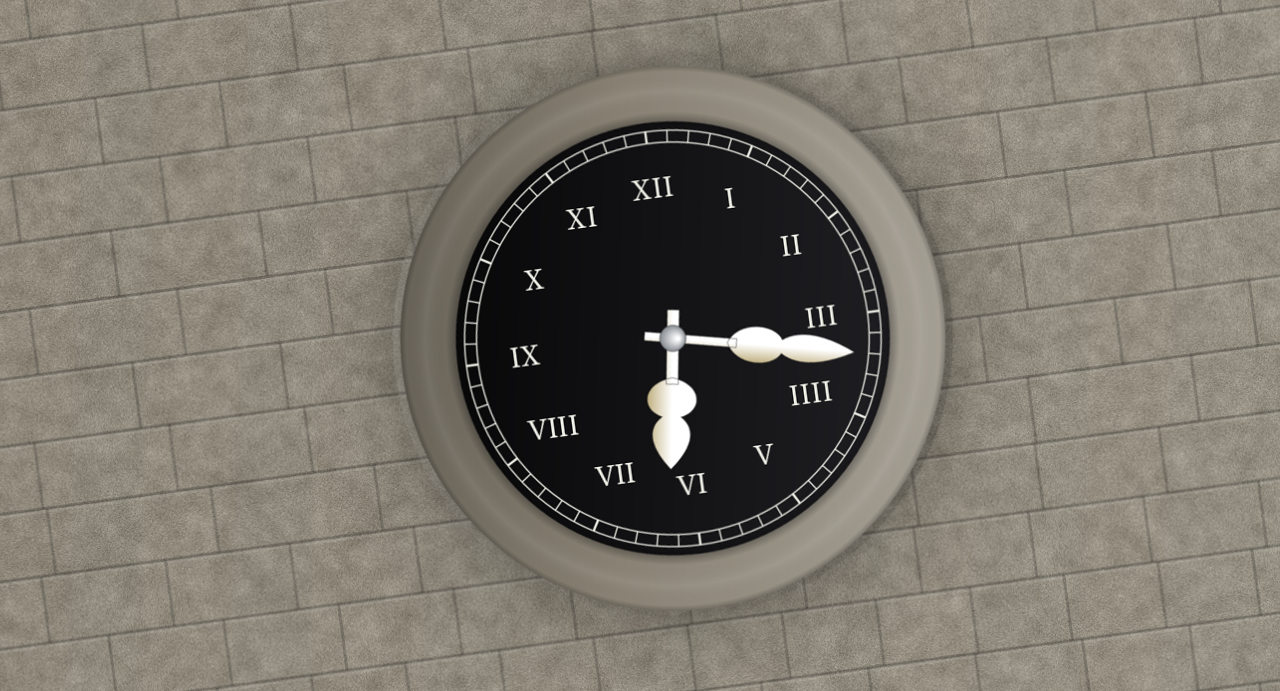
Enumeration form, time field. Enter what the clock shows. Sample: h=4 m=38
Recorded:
h=6 m=17
